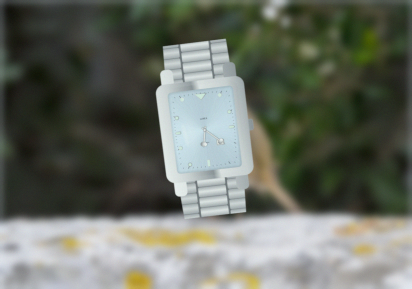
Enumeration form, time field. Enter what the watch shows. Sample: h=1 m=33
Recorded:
h=6 m=22
